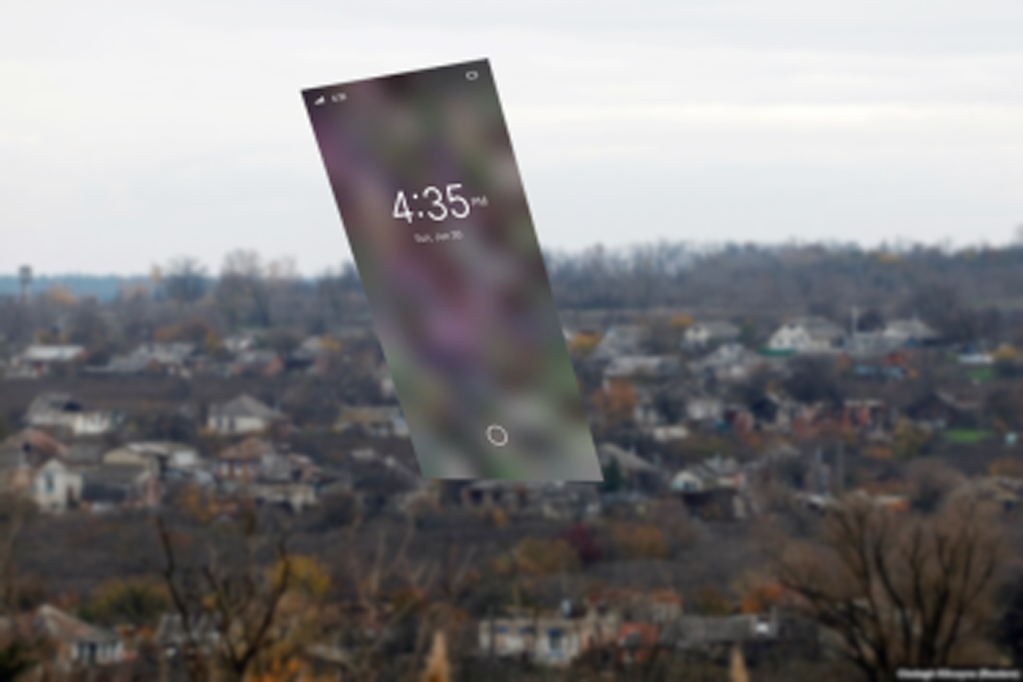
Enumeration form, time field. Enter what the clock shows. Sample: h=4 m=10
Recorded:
h=4 m=35
